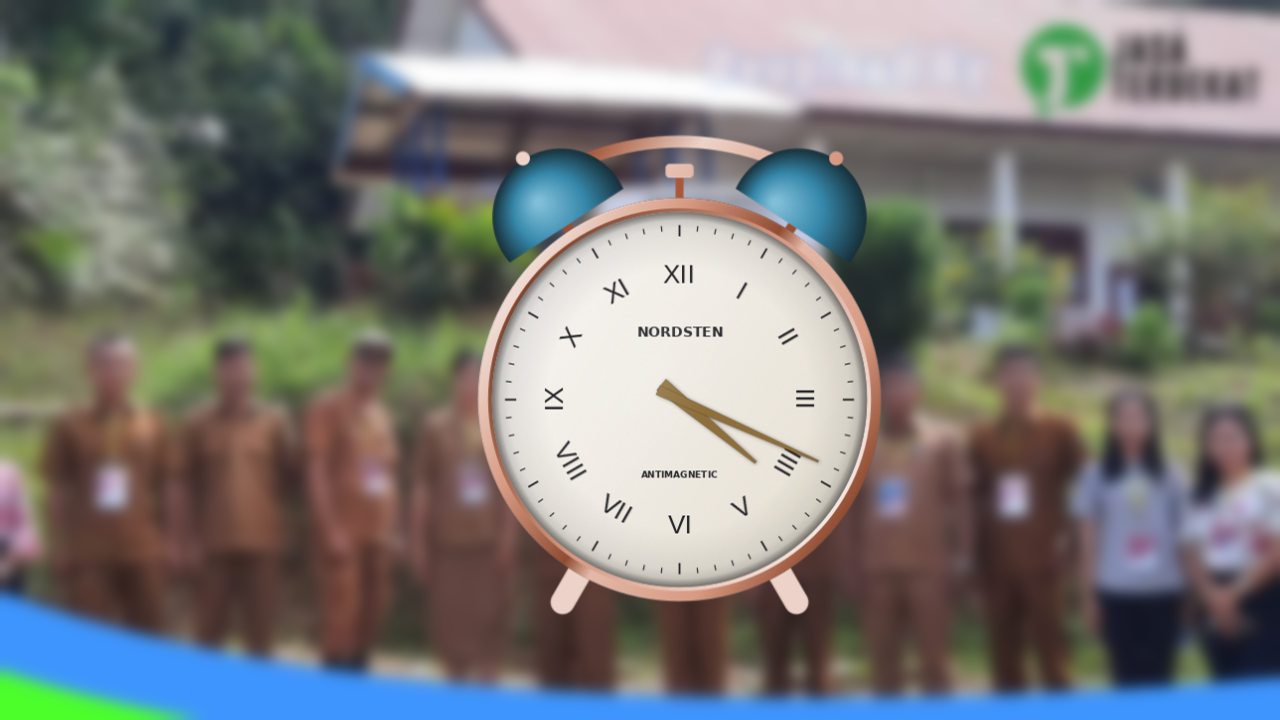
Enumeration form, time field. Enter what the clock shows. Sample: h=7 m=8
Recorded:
h=4 m=19
